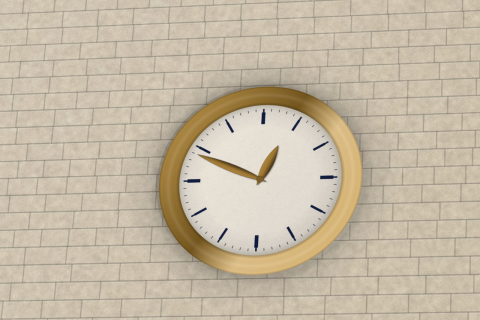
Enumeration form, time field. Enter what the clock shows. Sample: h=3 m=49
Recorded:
h=12 m=49
